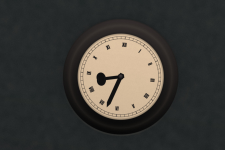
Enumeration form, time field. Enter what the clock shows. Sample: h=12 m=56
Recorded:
h=8 m=33
